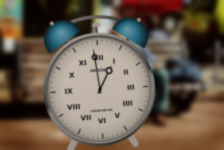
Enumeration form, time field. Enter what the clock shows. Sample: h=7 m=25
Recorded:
h=12 m=59
